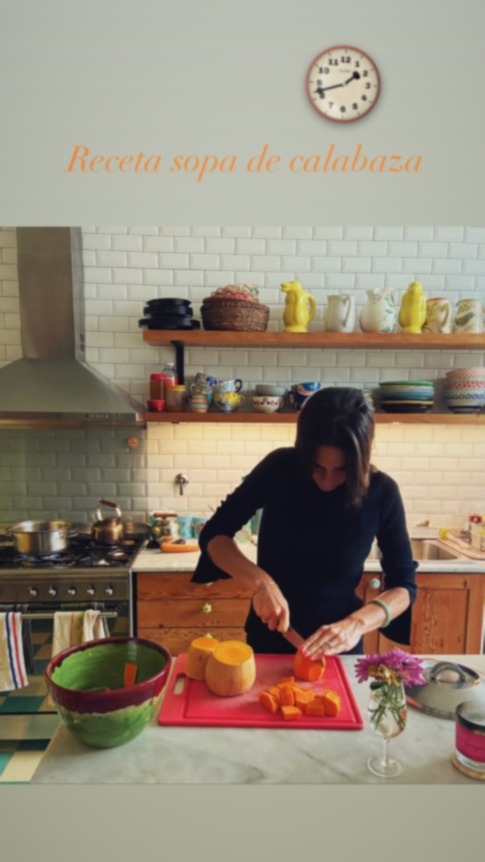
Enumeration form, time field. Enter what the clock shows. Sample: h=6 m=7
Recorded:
h=1 m=42
